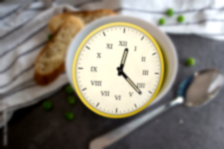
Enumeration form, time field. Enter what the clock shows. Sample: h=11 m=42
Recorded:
h=12 m=22
